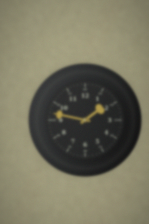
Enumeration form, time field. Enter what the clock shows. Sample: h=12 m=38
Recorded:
h=1 m=47
